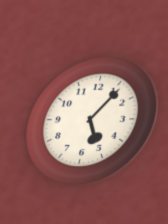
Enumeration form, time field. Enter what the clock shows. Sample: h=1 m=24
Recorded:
h=5 m=6
